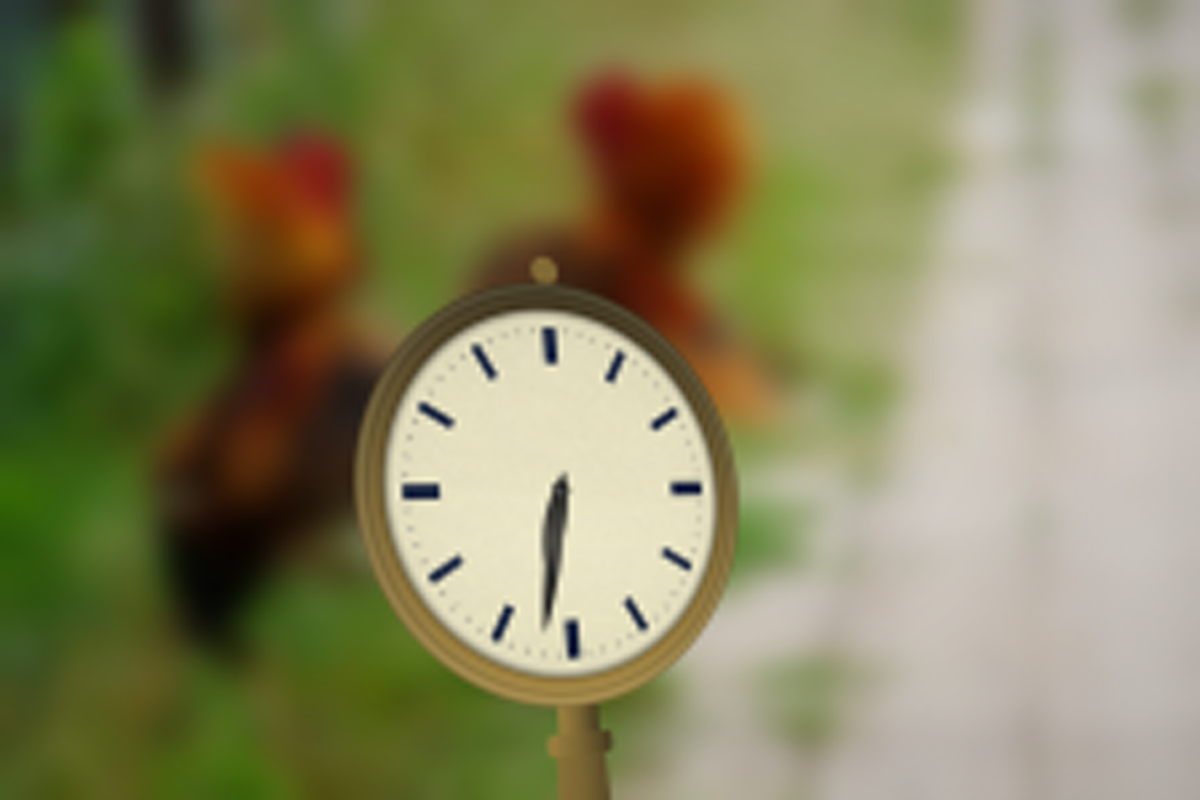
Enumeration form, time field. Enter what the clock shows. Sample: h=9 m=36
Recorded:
h=6 m=32
